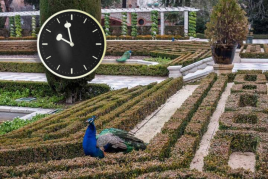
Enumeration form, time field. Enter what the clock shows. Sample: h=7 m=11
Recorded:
h=9 m=58
